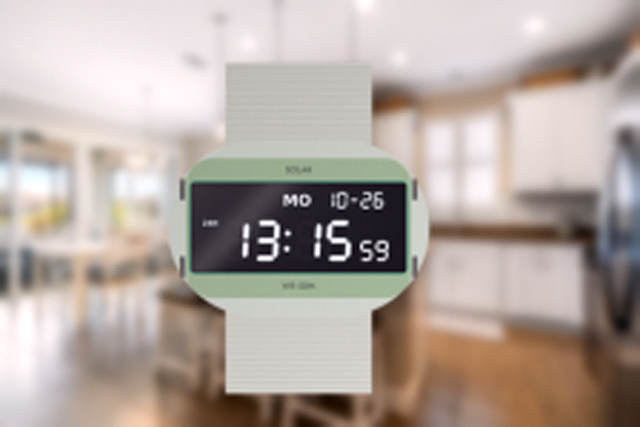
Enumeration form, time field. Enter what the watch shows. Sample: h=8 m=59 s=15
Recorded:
h=13 m=15 s=59
